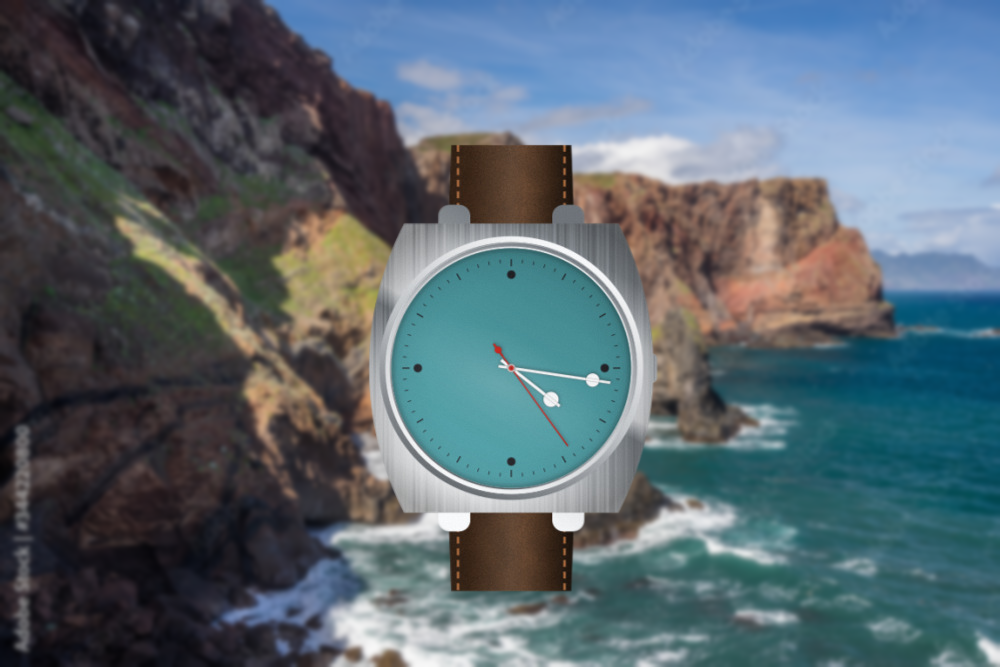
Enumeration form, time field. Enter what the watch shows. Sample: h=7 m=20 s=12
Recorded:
h=4 m=16 s=24
